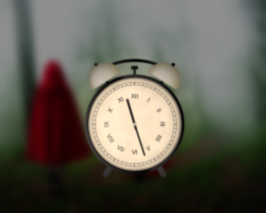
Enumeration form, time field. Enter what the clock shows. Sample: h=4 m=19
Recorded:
h=11 m=27
